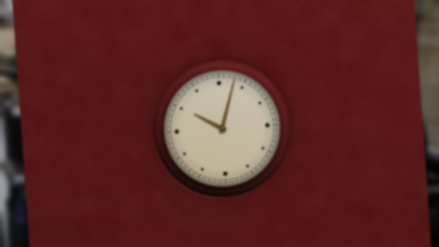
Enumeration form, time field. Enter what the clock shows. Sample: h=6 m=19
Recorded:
h=10 m=3
